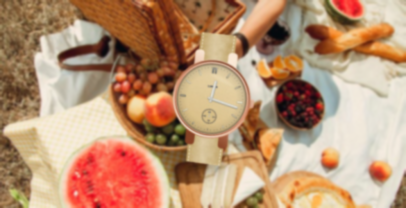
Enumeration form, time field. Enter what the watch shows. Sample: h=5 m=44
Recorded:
h=12 m=17
